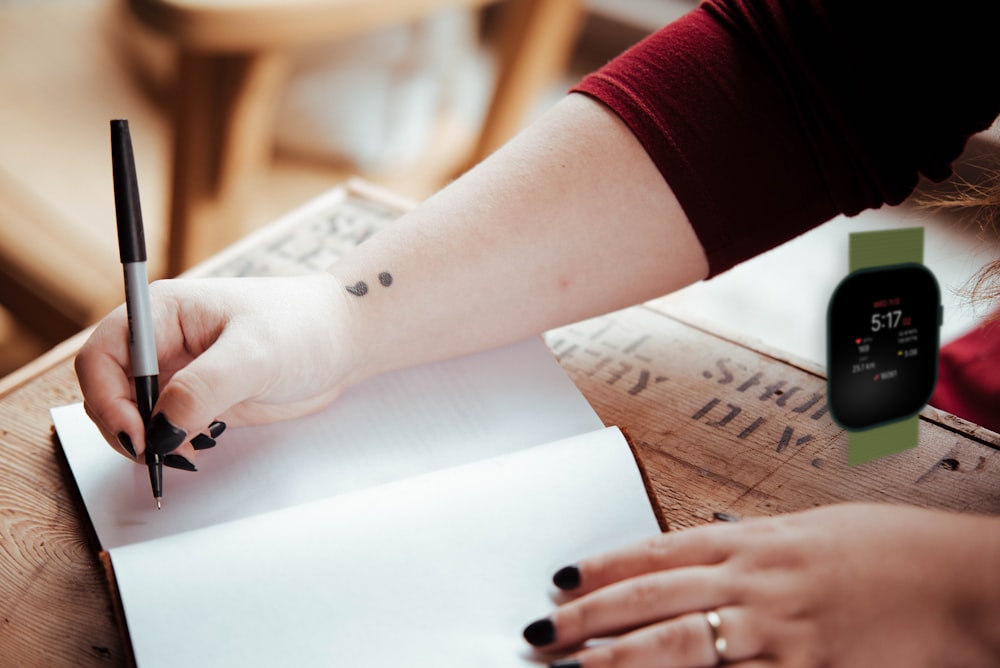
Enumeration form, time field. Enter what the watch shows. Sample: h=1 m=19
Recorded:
h=5 m=17
